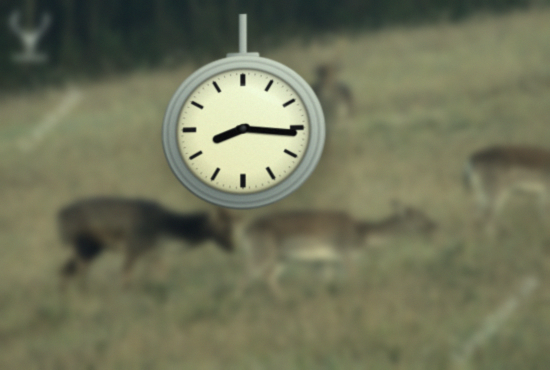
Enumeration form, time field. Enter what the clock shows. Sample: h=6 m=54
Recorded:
h=8 m=16
